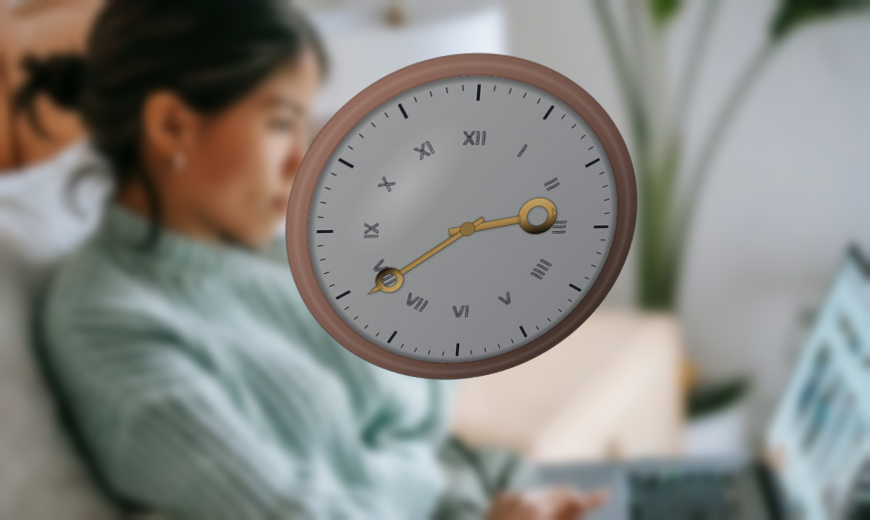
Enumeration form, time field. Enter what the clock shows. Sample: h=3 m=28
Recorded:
h=2 m=39
